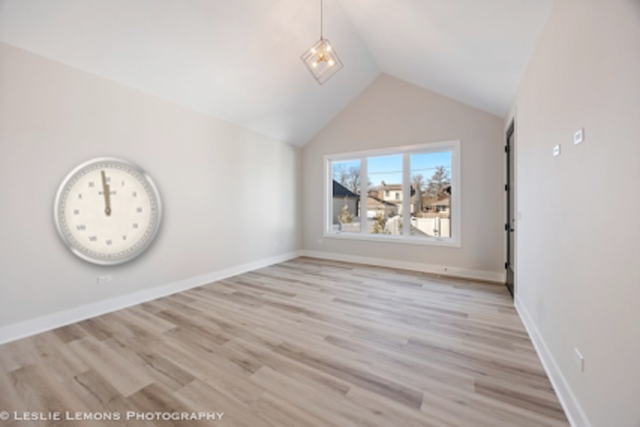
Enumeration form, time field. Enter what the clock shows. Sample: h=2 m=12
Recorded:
h=11 m=59
